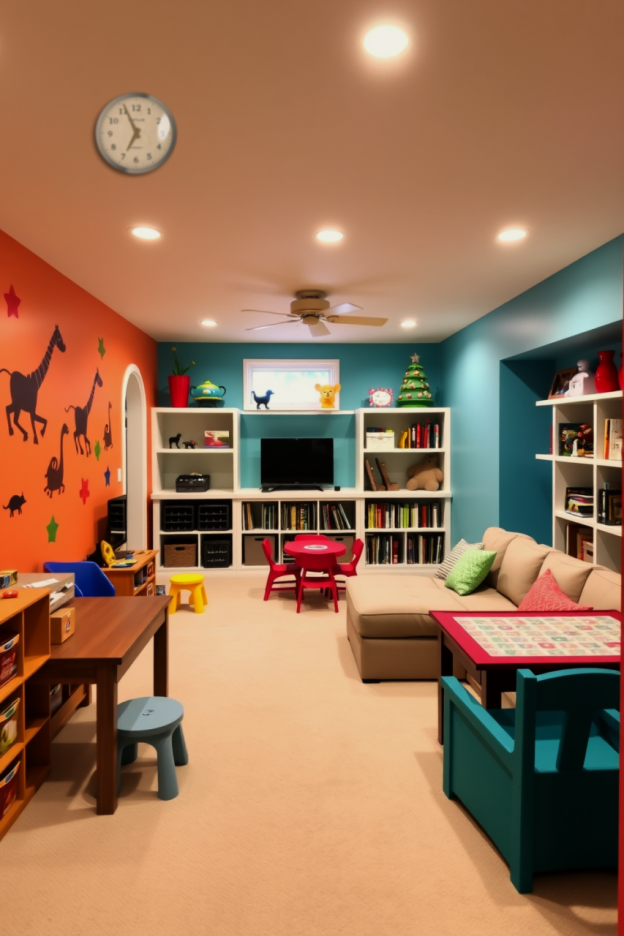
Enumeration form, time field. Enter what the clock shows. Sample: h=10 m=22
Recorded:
h=6 m=56
